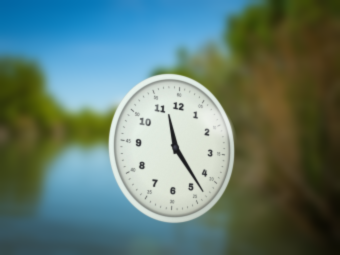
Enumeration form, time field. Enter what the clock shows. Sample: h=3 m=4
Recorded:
h=11 m=23
